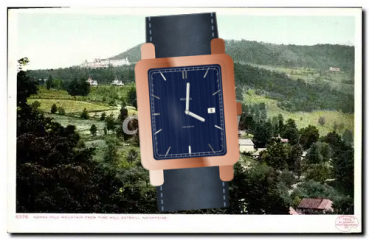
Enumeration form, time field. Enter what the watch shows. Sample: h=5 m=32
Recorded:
h=4 m=1
